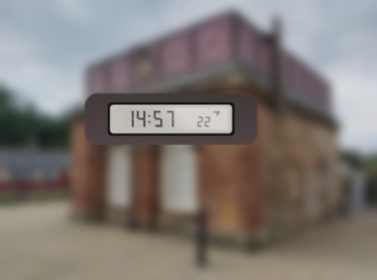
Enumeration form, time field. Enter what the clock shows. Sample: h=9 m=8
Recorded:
h=14 m=57
